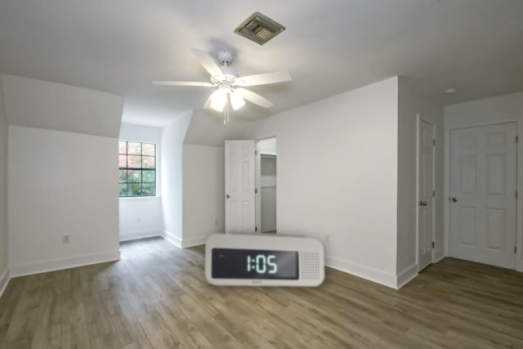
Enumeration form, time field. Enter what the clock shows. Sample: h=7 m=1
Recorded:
h=1 m=5
